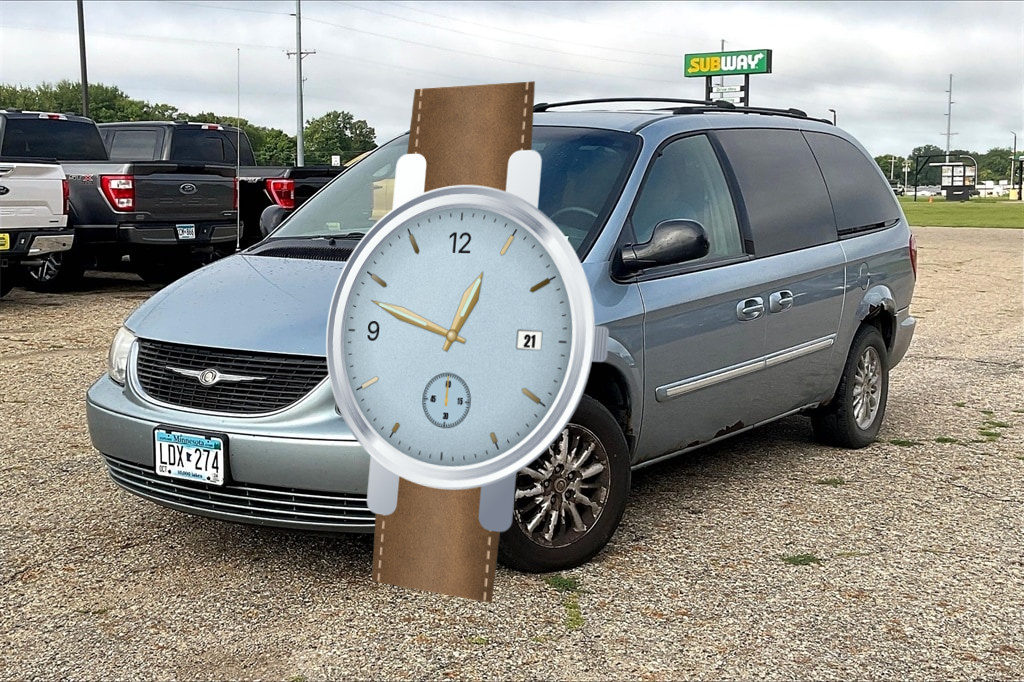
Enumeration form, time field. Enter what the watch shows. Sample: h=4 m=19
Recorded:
h=12 m=48
